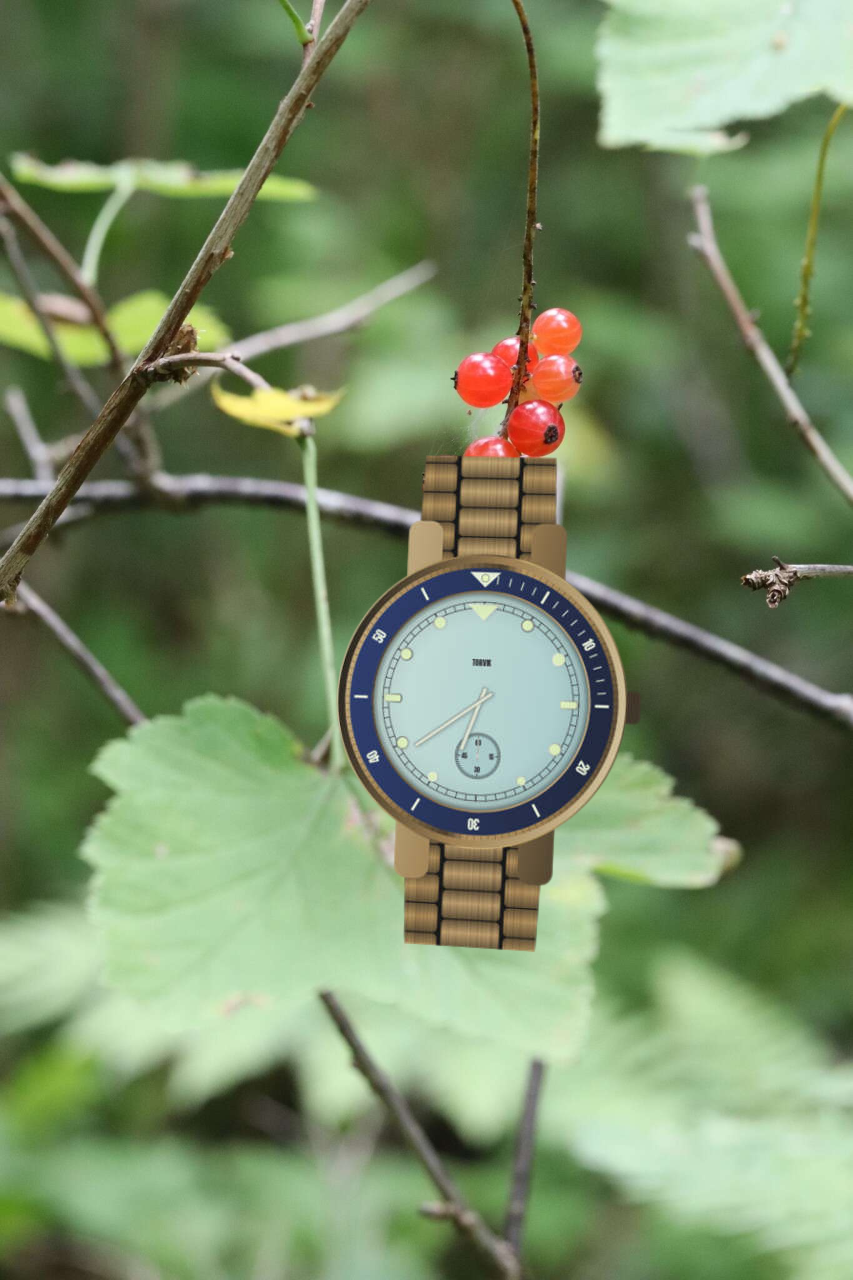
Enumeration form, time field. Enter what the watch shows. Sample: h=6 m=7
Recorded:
h=6 m=39
